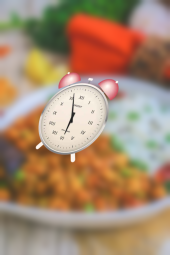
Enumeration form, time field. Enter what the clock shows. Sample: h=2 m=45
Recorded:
h=5 m=56
